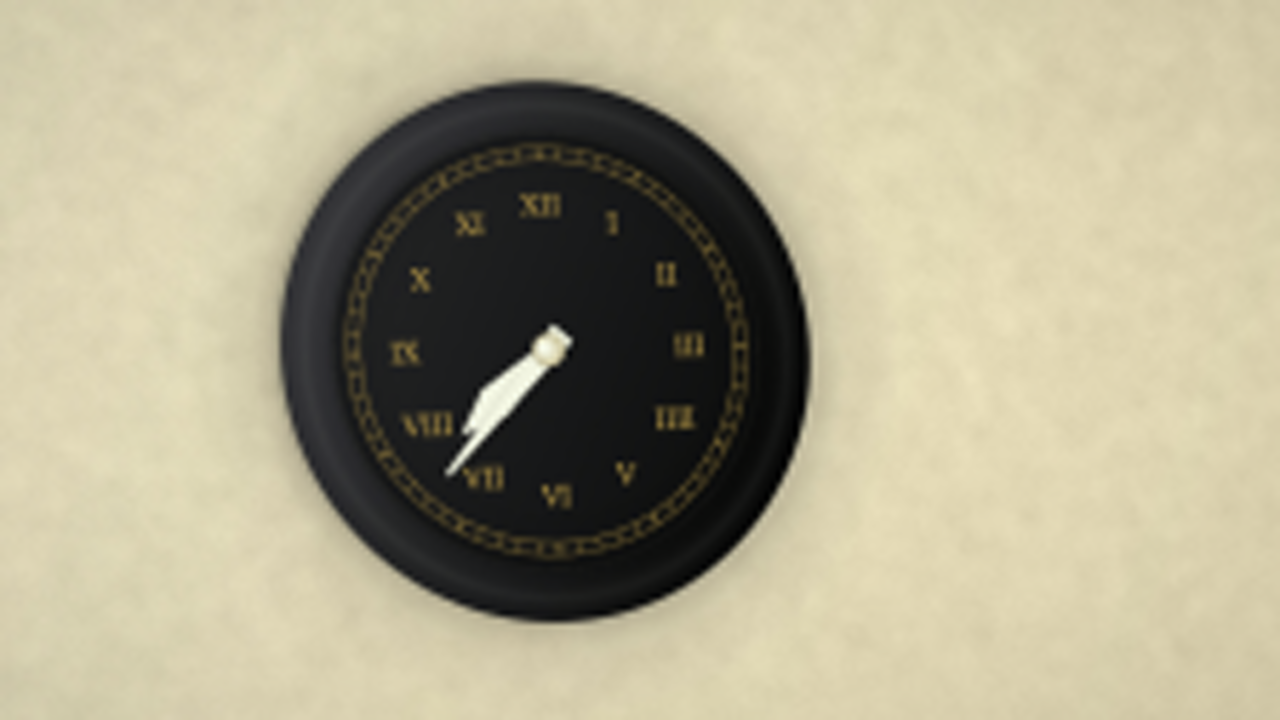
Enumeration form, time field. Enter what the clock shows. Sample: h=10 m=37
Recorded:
h=7 m=37
